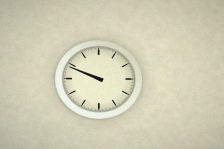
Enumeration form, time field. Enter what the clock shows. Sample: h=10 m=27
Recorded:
h=9 m=49
